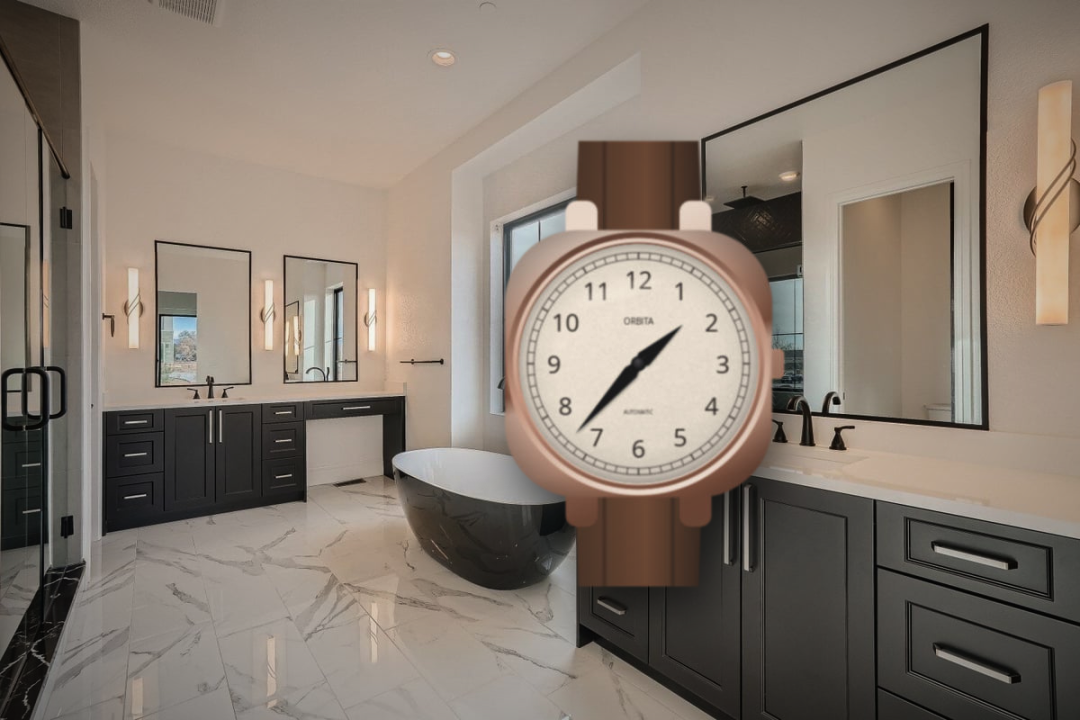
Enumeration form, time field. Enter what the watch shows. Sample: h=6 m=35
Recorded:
h=1 m=37
